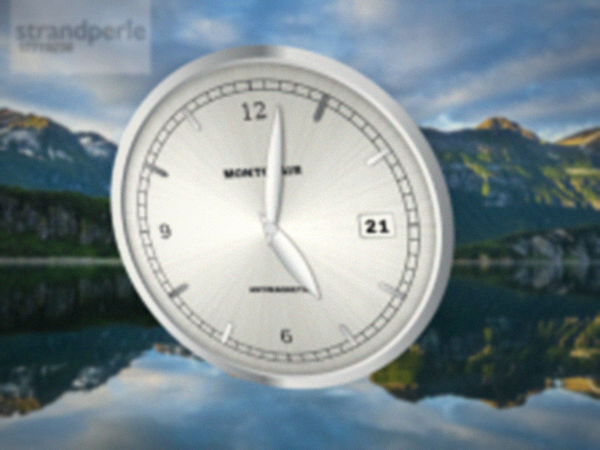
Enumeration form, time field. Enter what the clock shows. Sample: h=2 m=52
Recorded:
h=5 m=2
